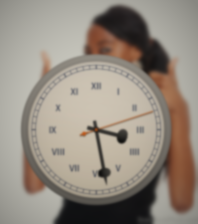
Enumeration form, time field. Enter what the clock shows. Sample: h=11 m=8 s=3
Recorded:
h=3 m=28 s=12
